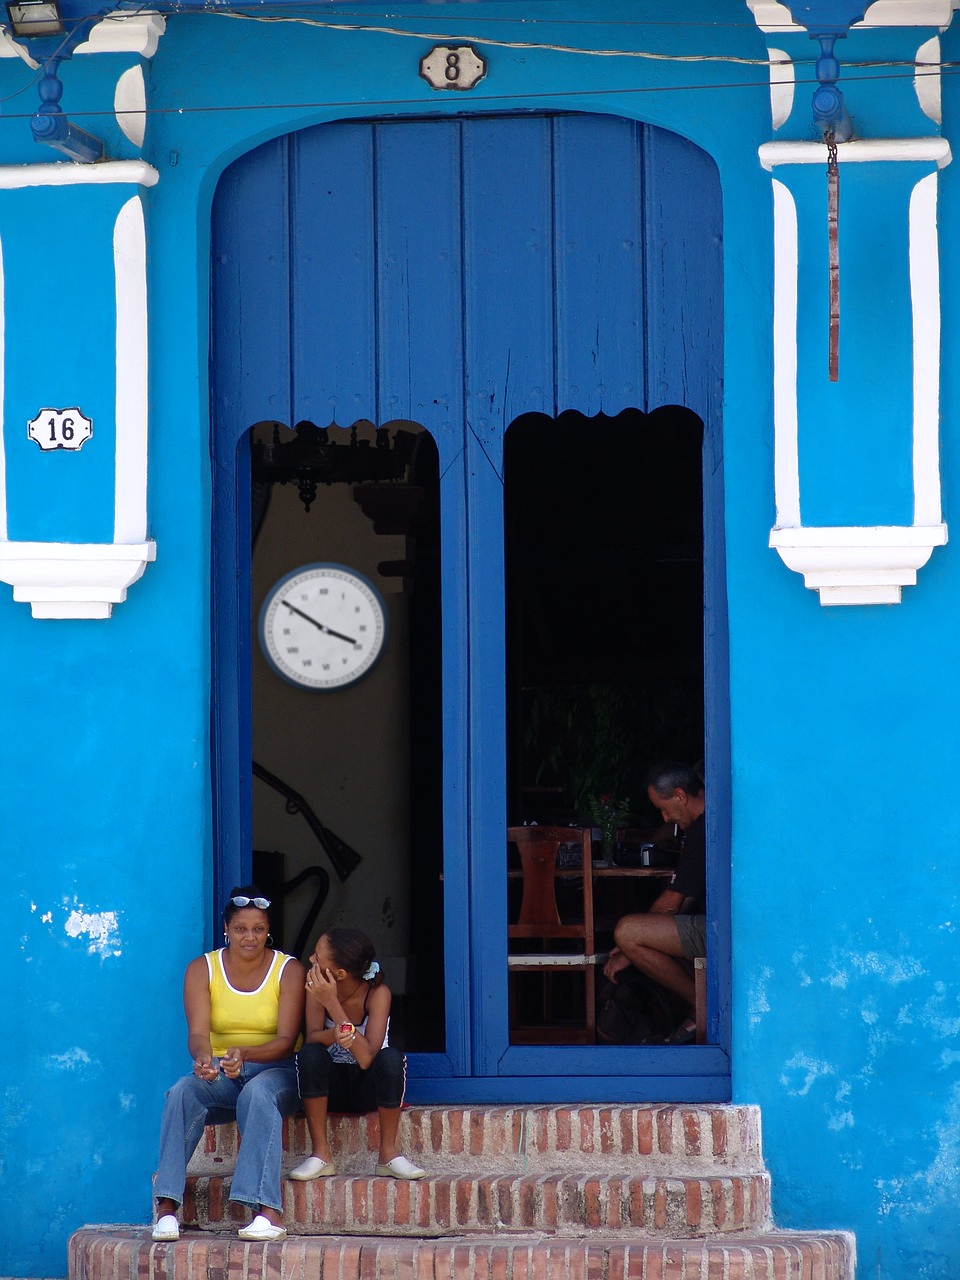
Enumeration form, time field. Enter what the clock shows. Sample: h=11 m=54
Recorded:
h=3 m=51
